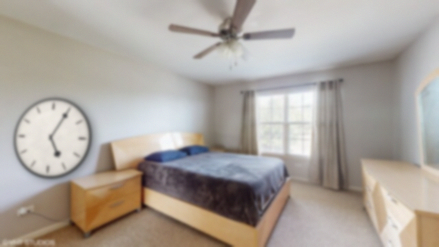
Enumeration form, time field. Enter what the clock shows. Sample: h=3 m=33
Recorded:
h=5 m=5
